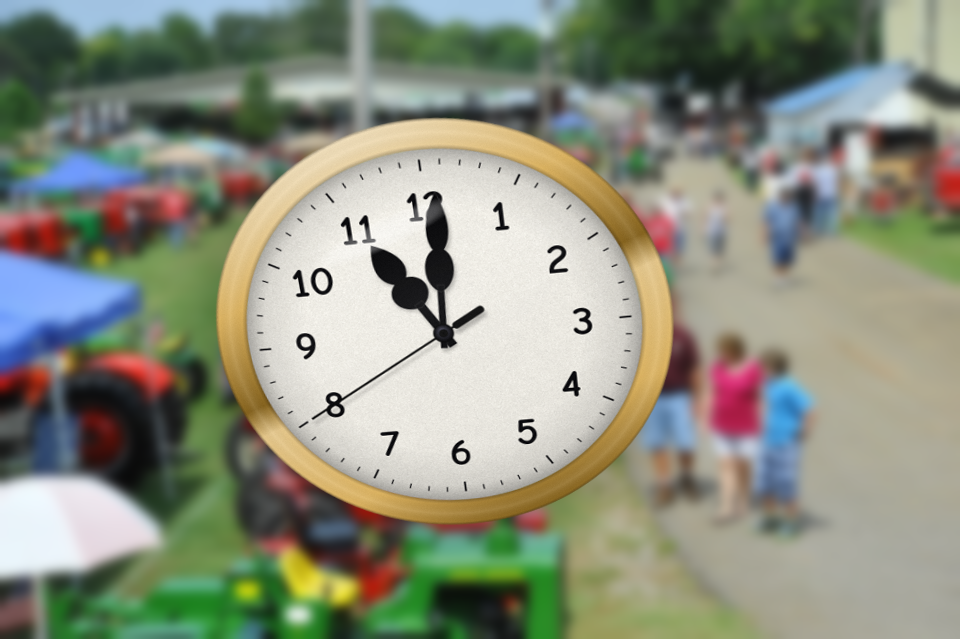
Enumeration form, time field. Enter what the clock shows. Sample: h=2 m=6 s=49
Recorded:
h=11 m=0 s=40
